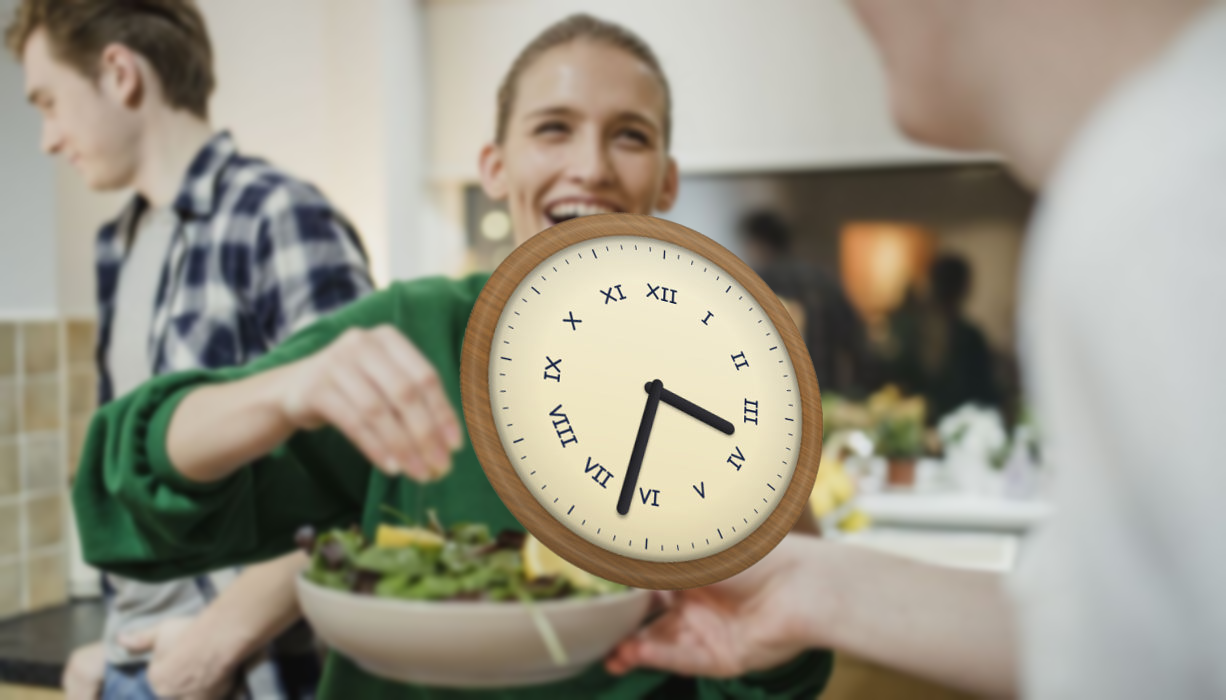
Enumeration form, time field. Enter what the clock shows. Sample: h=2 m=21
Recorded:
h=3 m=32
